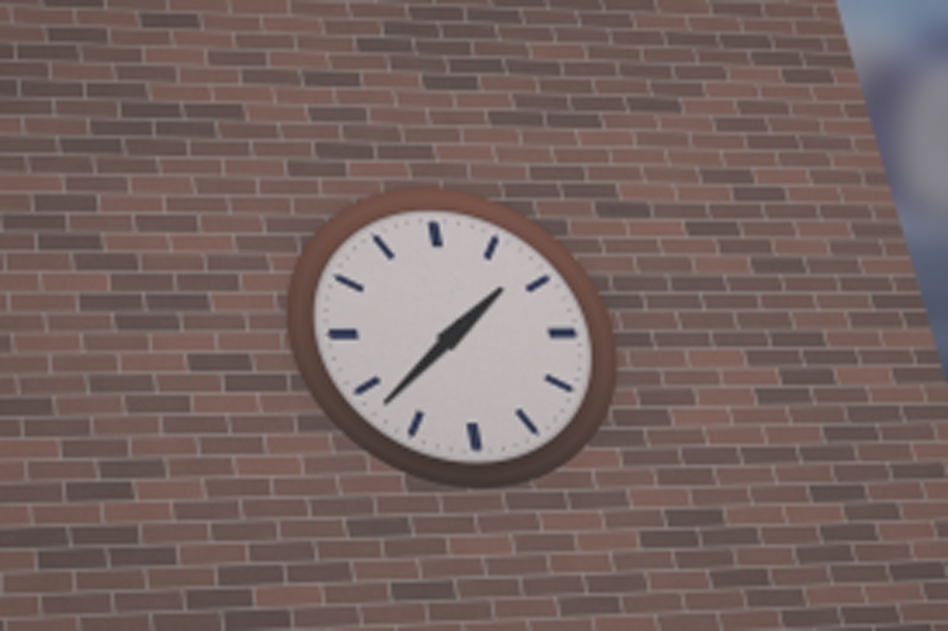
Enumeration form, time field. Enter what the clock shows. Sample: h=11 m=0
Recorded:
h=1 m=38
